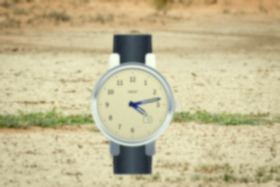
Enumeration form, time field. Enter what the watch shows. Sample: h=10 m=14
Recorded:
h=4 m=13
